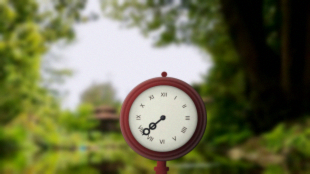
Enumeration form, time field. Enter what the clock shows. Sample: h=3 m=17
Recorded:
h=7 m=38
